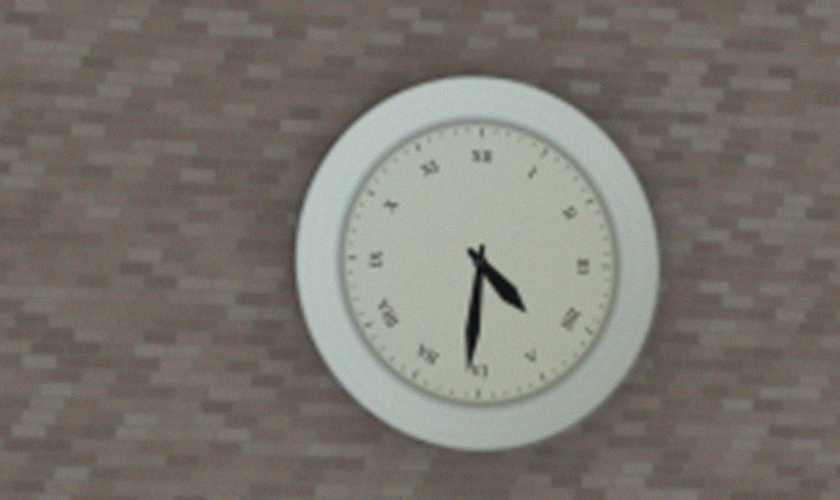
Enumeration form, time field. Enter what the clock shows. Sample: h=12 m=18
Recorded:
h=4 m=31
